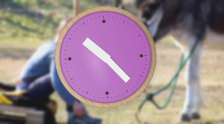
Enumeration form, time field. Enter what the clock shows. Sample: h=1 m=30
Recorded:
h=10 m=23
